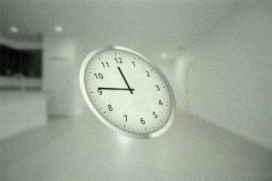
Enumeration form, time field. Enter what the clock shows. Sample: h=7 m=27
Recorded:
h=11 m=46
